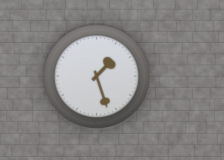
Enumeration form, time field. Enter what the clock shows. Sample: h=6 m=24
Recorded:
h=1 m=27
